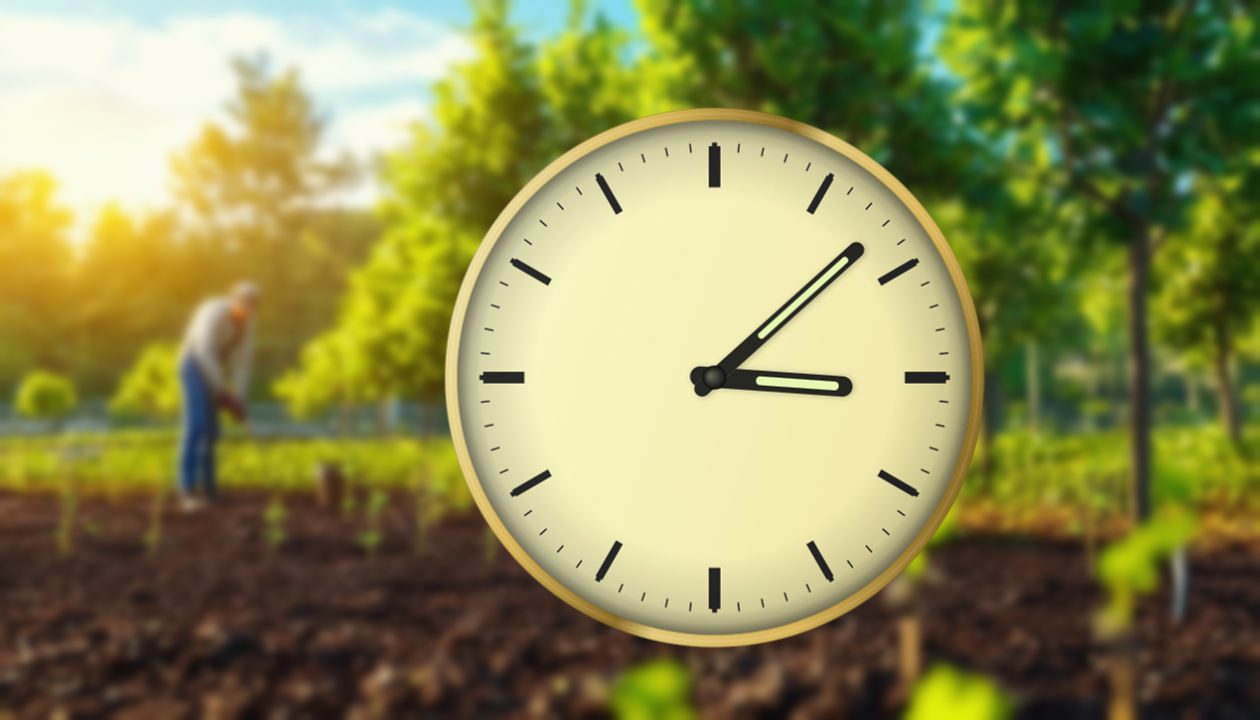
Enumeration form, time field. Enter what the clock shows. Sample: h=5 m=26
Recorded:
h=3 m=8
